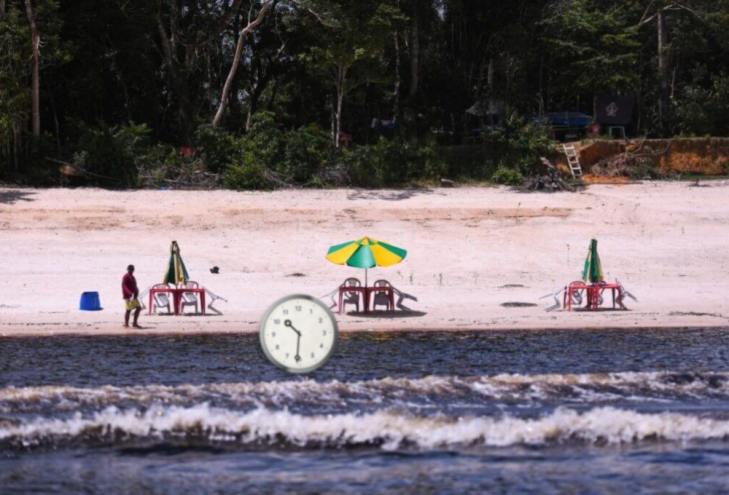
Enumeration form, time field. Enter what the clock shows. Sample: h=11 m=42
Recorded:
h=10 m=31
